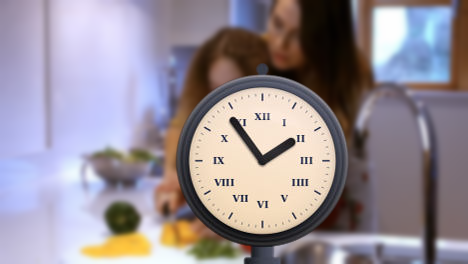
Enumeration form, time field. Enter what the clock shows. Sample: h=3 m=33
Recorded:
h=1 m=54
